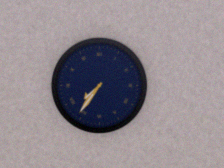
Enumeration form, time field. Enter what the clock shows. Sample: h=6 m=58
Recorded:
h=7 m=36
